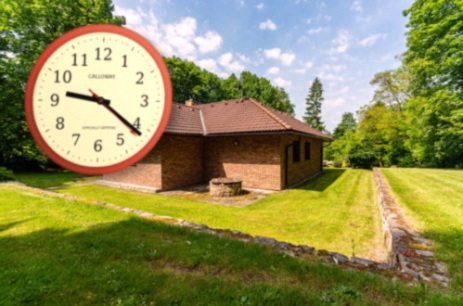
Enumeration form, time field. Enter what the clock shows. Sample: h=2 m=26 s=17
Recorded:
h=9 m=21 s=22
